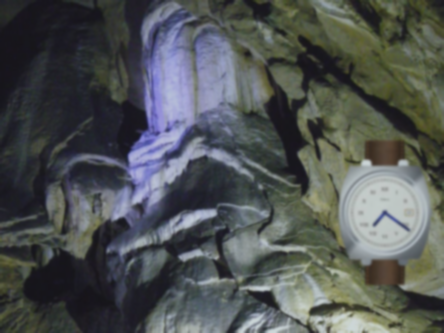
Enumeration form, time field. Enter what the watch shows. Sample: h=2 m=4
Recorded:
h=7 m=21
